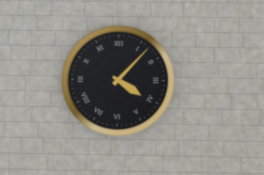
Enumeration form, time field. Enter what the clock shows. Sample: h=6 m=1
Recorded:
h=4 m=7
